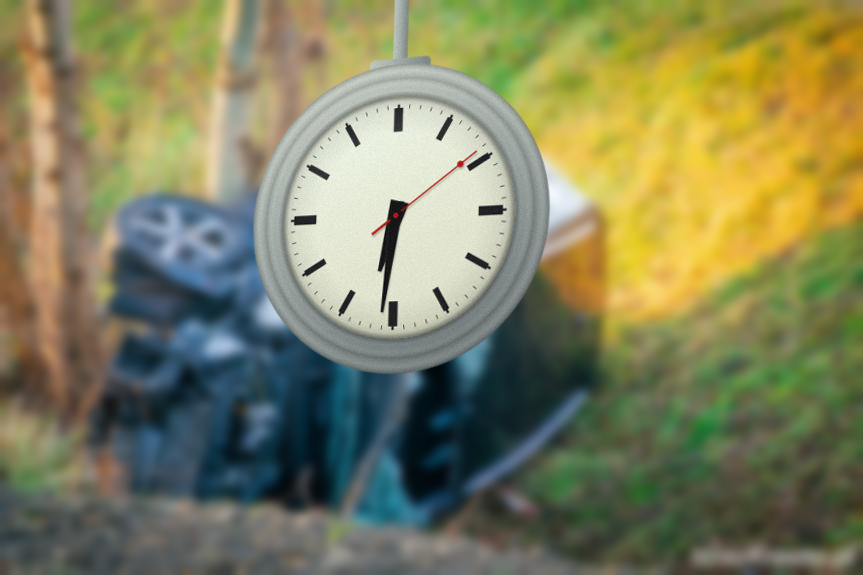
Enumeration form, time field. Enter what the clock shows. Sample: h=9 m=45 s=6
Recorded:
h=6 m=31 s=9
